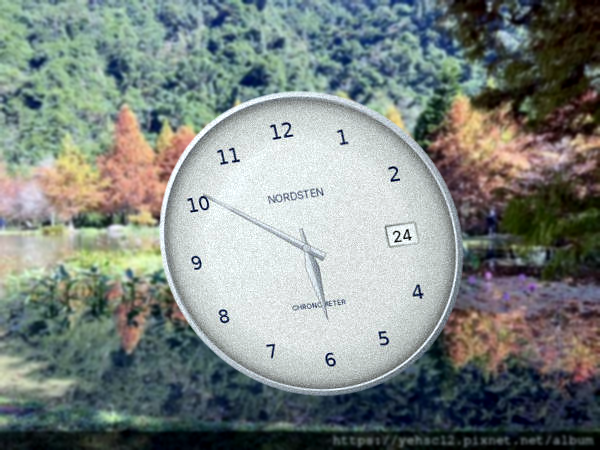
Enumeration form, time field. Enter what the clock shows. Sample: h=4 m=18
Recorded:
h=5 m=51
